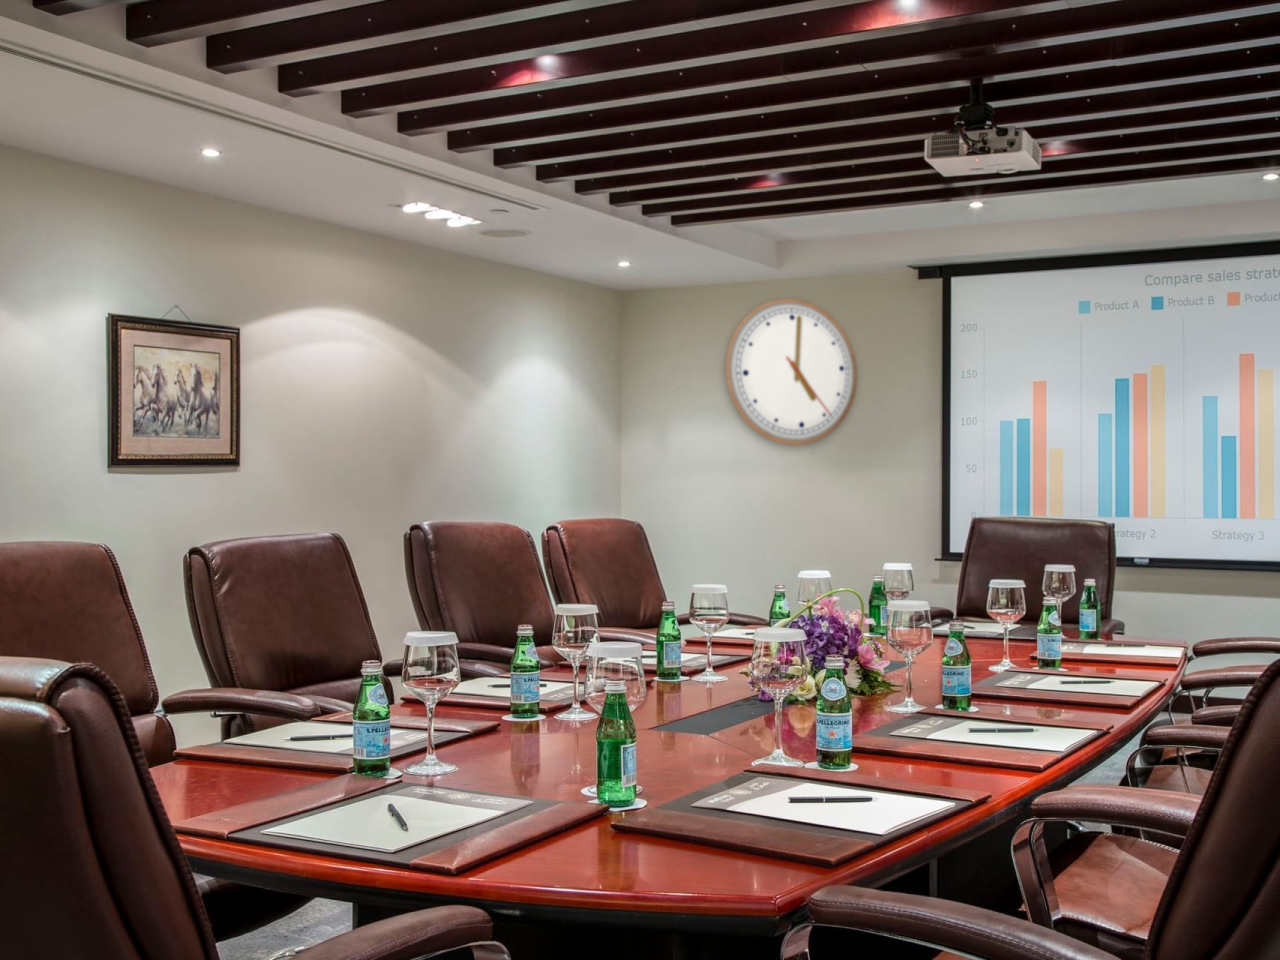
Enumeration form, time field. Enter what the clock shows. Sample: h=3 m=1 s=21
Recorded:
h=5 m=1 s=24
